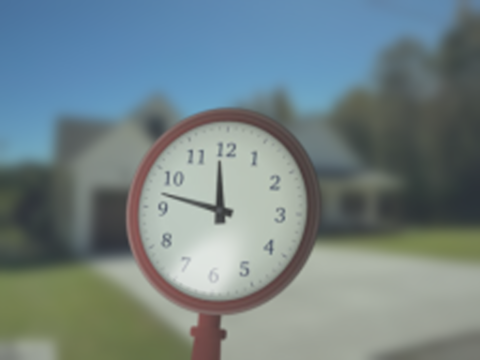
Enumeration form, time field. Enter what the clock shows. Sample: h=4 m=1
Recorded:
h=11 m=47
